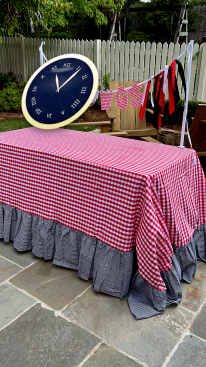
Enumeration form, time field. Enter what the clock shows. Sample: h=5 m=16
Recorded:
h=11 m=6
